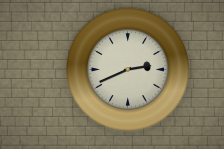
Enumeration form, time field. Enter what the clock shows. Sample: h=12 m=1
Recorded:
h=2 m=41
